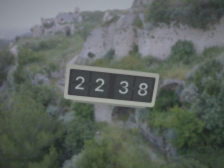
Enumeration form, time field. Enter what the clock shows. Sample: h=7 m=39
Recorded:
h=22 m=38
